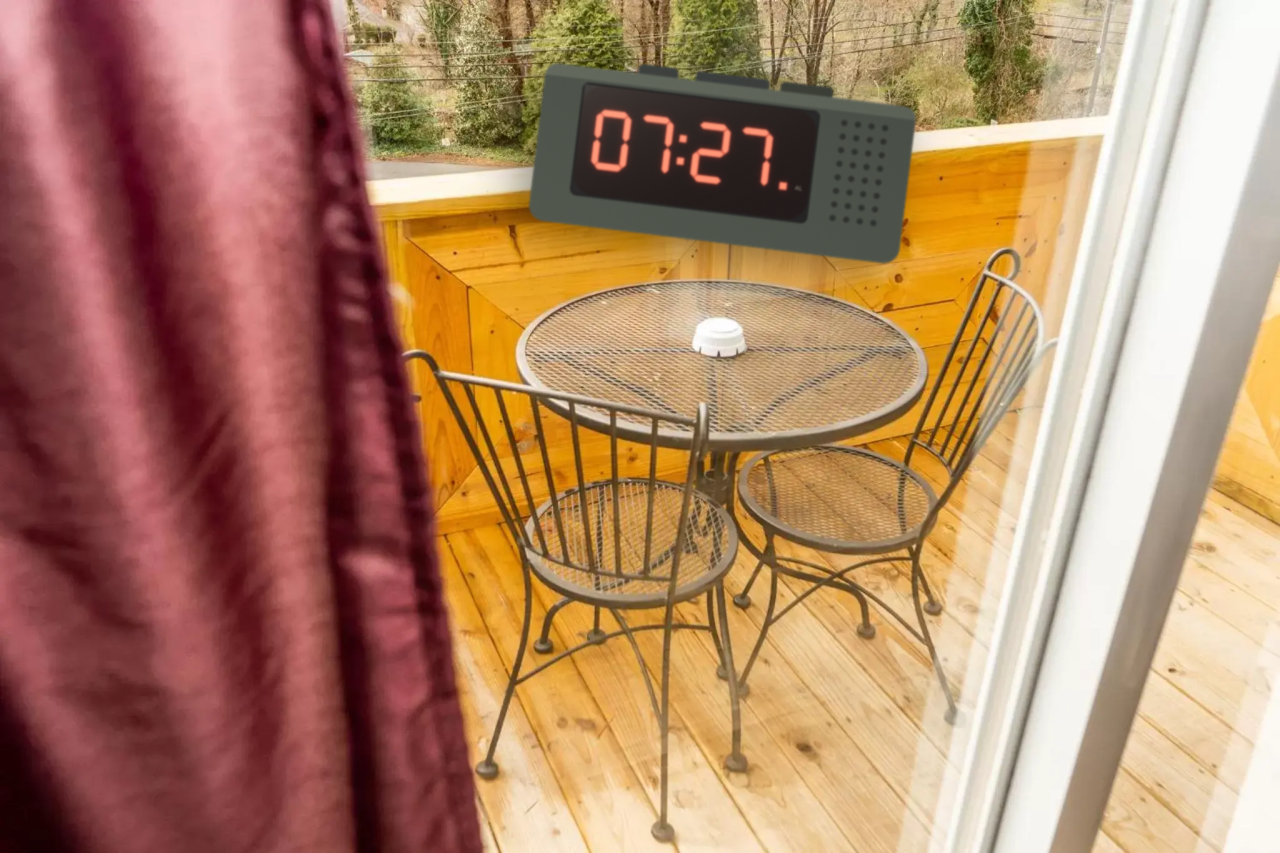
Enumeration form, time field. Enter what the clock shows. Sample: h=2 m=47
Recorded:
h=7 m=27
